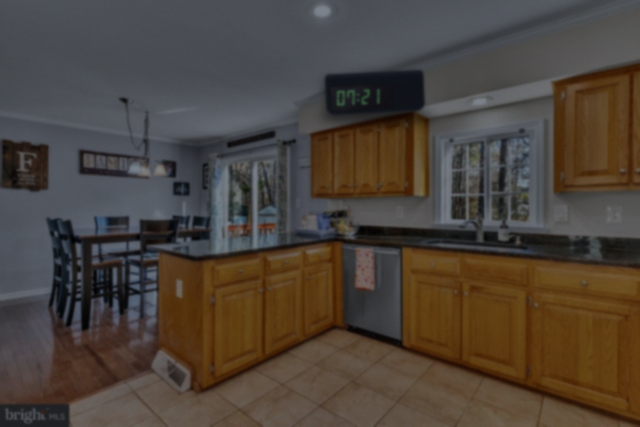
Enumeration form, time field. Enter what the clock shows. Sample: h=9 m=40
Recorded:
h=7 m=21
